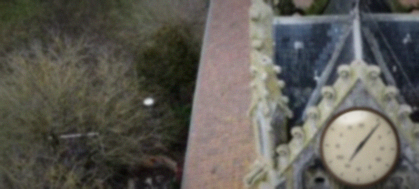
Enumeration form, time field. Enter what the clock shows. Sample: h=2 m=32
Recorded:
h=7 m=6
